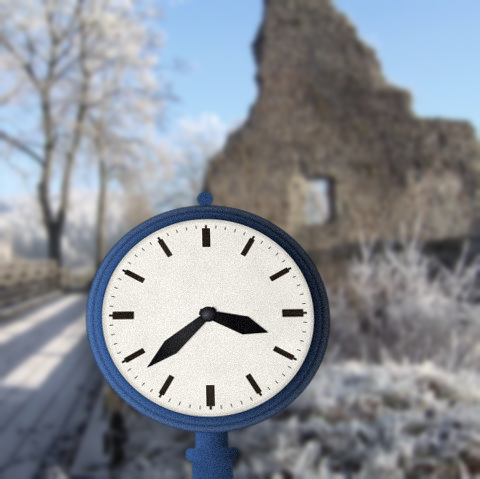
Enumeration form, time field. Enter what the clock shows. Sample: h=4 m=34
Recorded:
h=3 m=38
